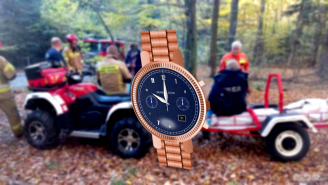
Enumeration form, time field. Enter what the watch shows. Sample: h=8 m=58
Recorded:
h=10 m=0
